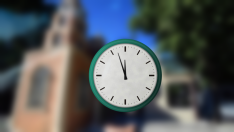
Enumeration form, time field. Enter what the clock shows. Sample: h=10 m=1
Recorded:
h=11 m=57
